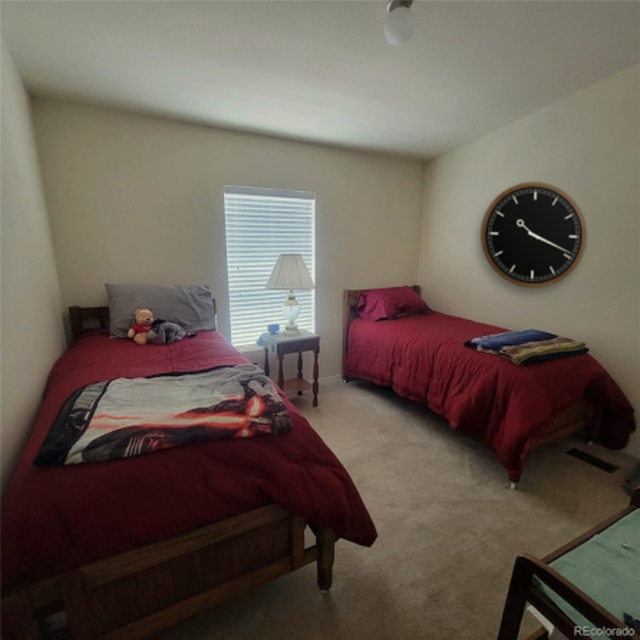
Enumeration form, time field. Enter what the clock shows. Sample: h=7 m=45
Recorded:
h=10 m=19
